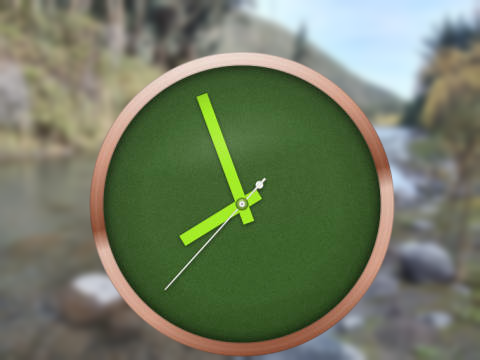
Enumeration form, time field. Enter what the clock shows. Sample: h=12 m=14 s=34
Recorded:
h=7 m=56 s=37
